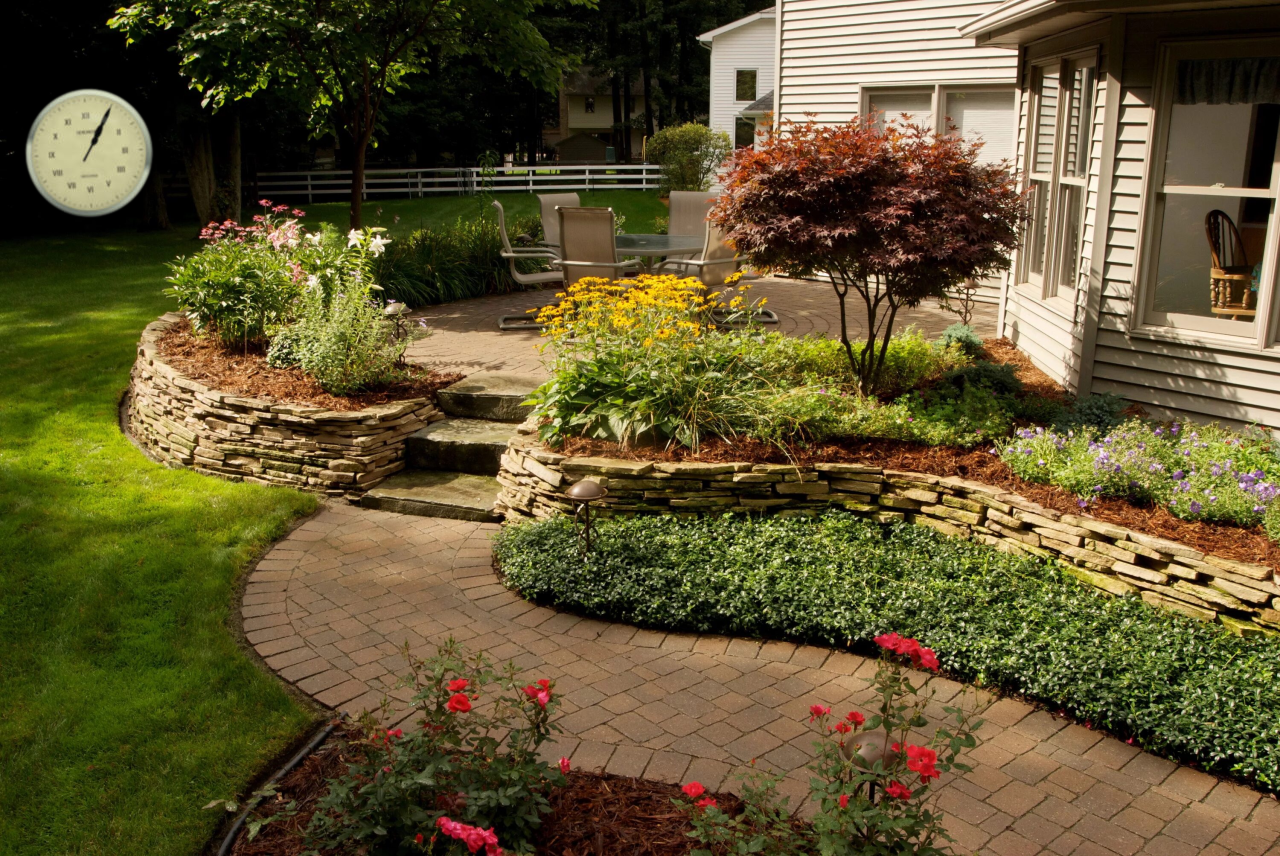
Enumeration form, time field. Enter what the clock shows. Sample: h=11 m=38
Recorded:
h=1 m=5
